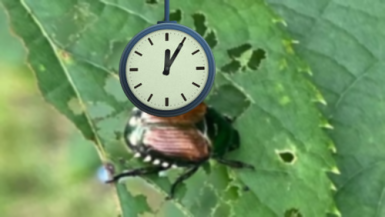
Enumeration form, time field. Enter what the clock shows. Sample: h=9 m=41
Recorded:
h=12 m=5
